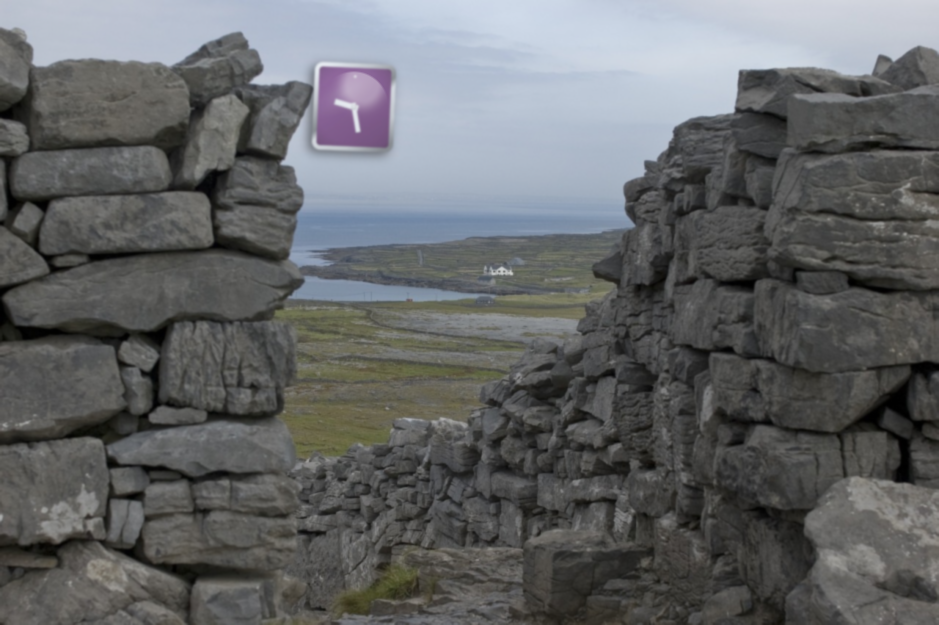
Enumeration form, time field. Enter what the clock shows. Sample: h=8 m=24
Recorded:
h=9 m=28
